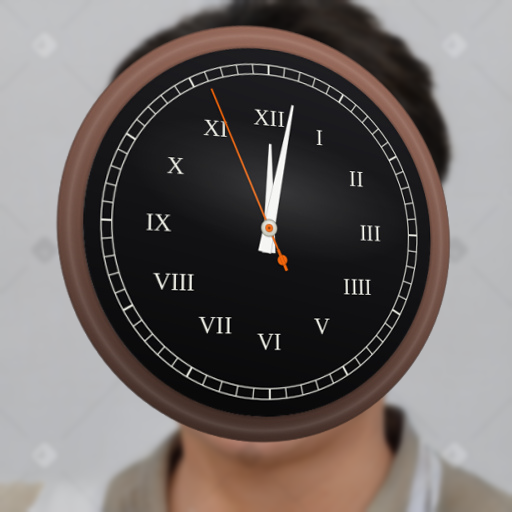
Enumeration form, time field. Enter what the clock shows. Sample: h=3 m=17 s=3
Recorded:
h=12 m=1 s=56
